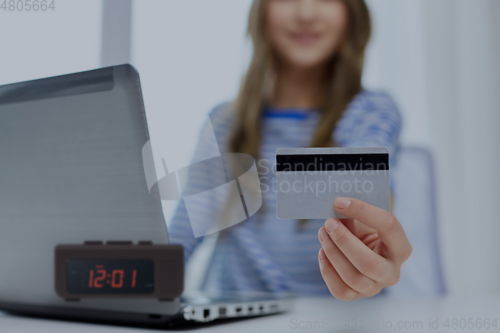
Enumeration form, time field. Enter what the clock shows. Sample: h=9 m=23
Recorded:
h=12 m=1
